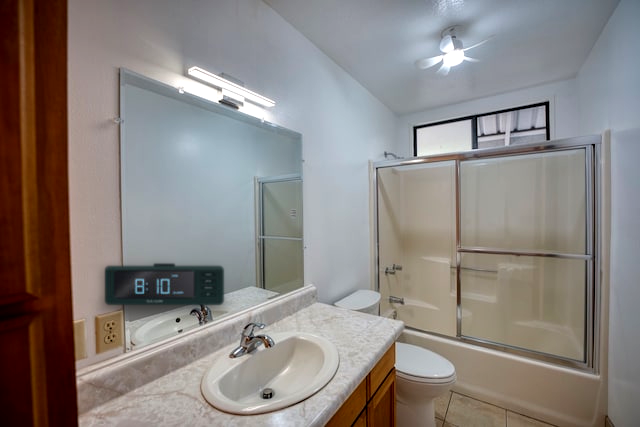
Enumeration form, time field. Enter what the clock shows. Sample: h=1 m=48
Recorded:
h=8 m=10
